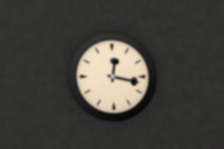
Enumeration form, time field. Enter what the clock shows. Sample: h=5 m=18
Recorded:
h=12 m=17
